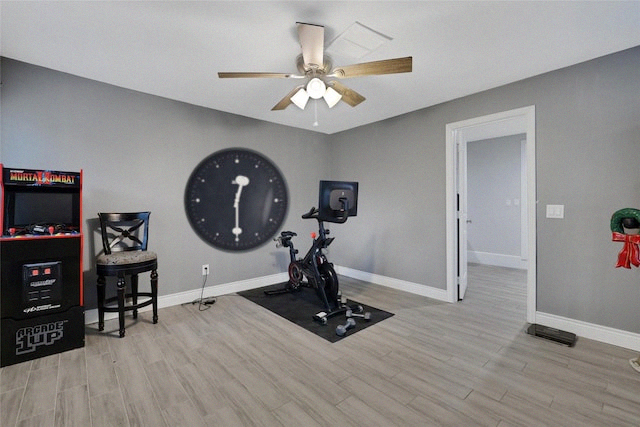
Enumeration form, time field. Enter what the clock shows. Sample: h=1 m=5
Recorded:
h=12 m=30
